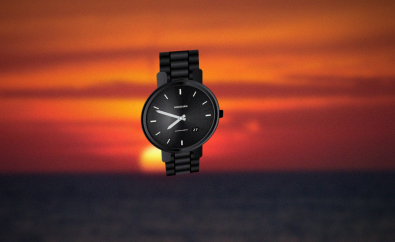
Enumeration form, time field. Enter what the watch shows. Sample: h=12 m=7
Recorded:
h=7 m=49
